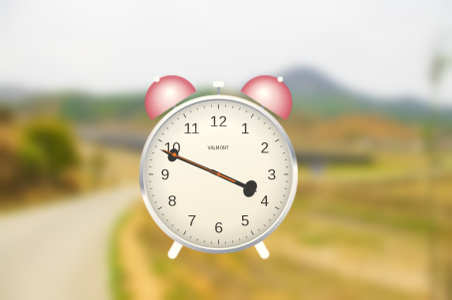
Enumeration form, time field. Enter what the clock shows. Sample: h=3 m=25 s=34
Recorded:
h=3 m=48 s=49
